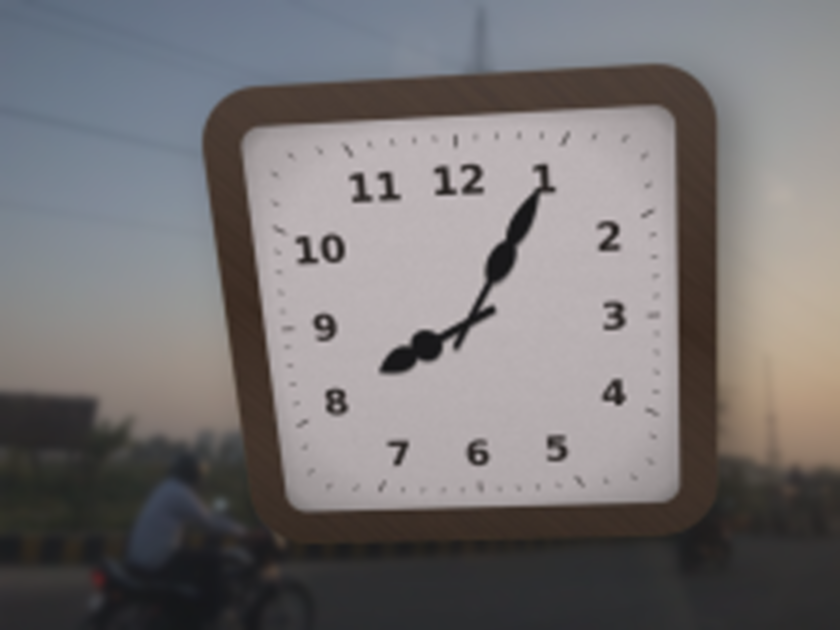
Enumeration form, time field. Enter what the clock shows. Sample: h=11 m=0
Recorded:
h=8 m=5
